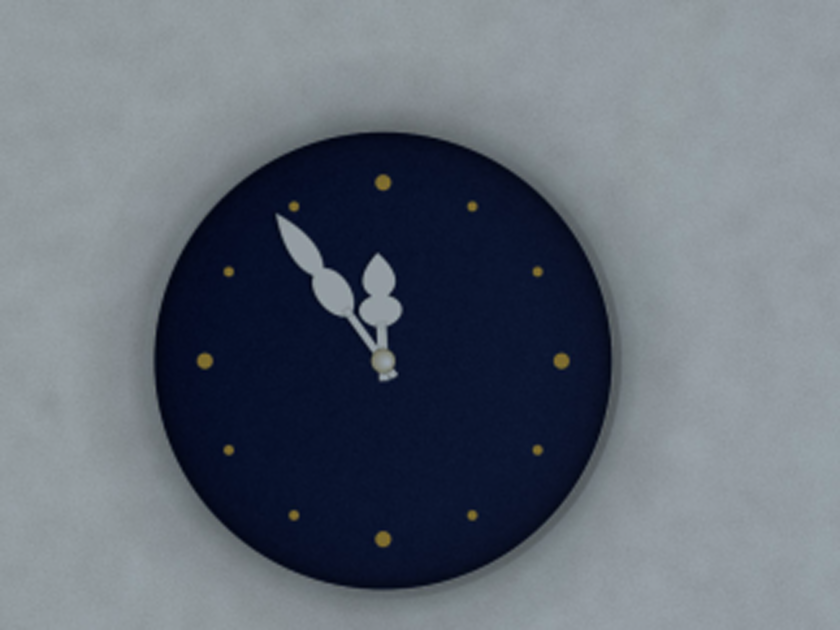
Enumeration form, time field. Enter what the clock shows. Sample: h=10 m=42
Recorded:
h=11 m=54
